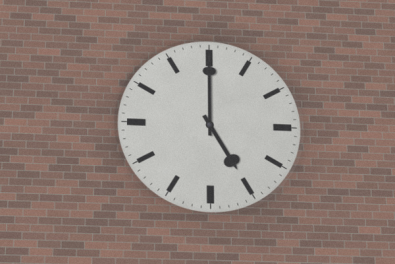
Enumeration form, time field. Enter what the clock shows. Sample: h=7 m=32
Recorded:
h=5 m=0
